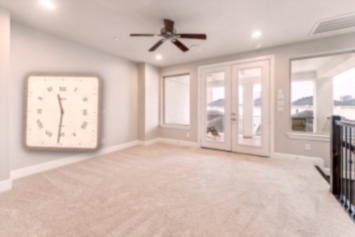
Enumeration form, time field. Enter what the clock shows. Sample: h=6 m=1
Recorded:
h=11 m=31
